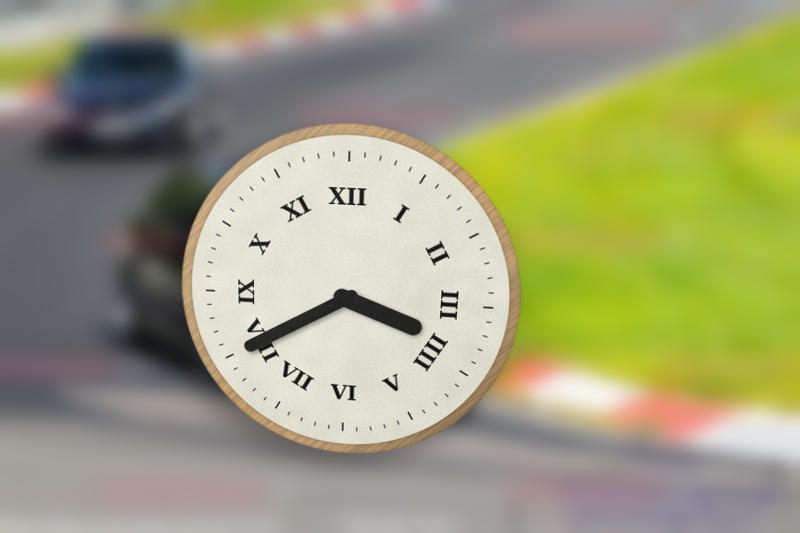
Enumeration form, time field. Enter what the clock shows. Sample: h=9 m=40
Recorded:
h=3 m=40
